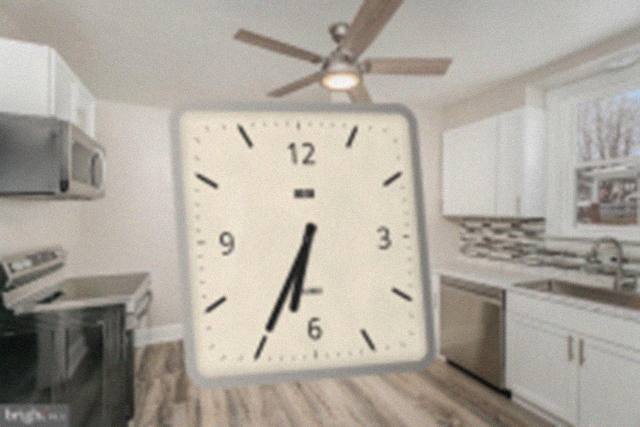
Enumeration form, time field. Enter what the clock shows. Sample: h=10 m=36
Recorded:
h=6 m=35
